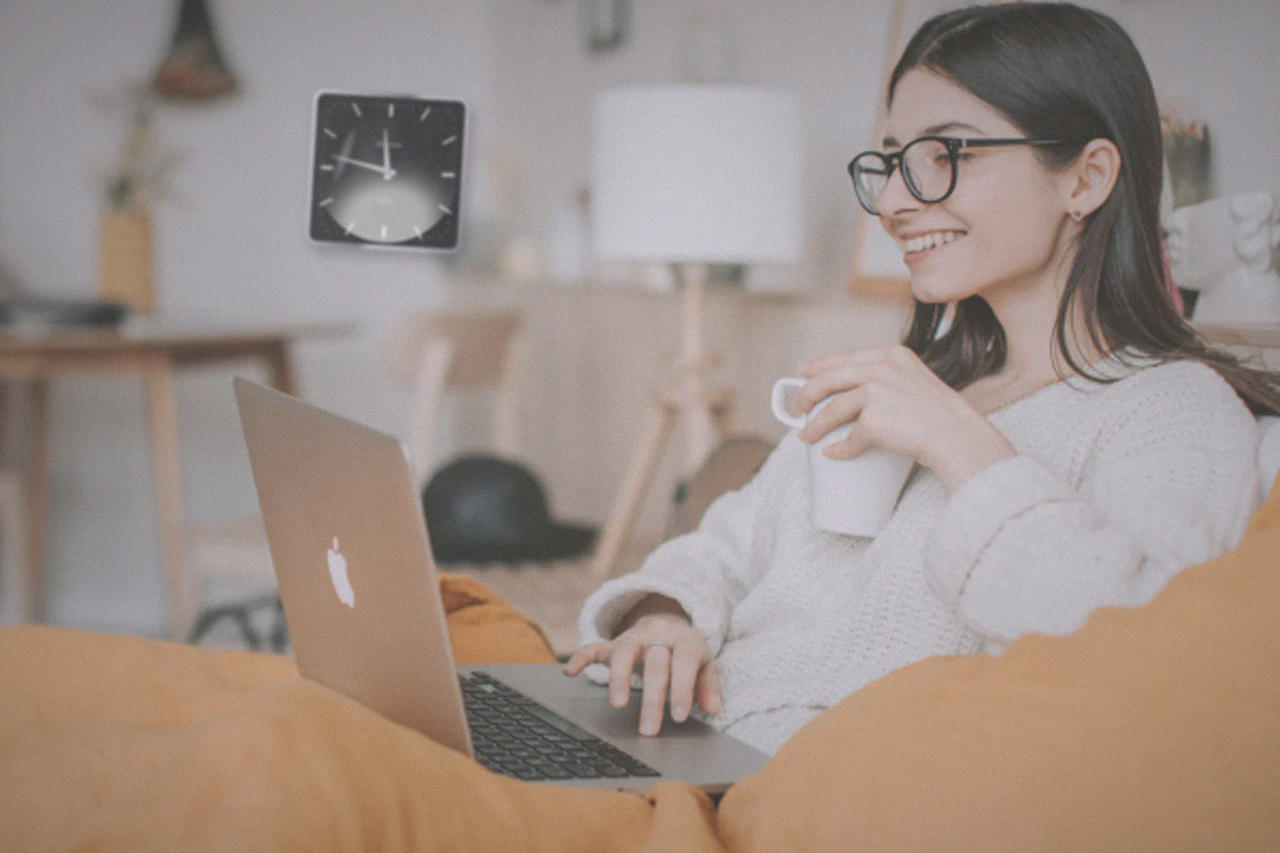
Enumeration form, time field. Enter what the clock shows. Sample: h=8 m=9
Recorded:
h=11 m=47
